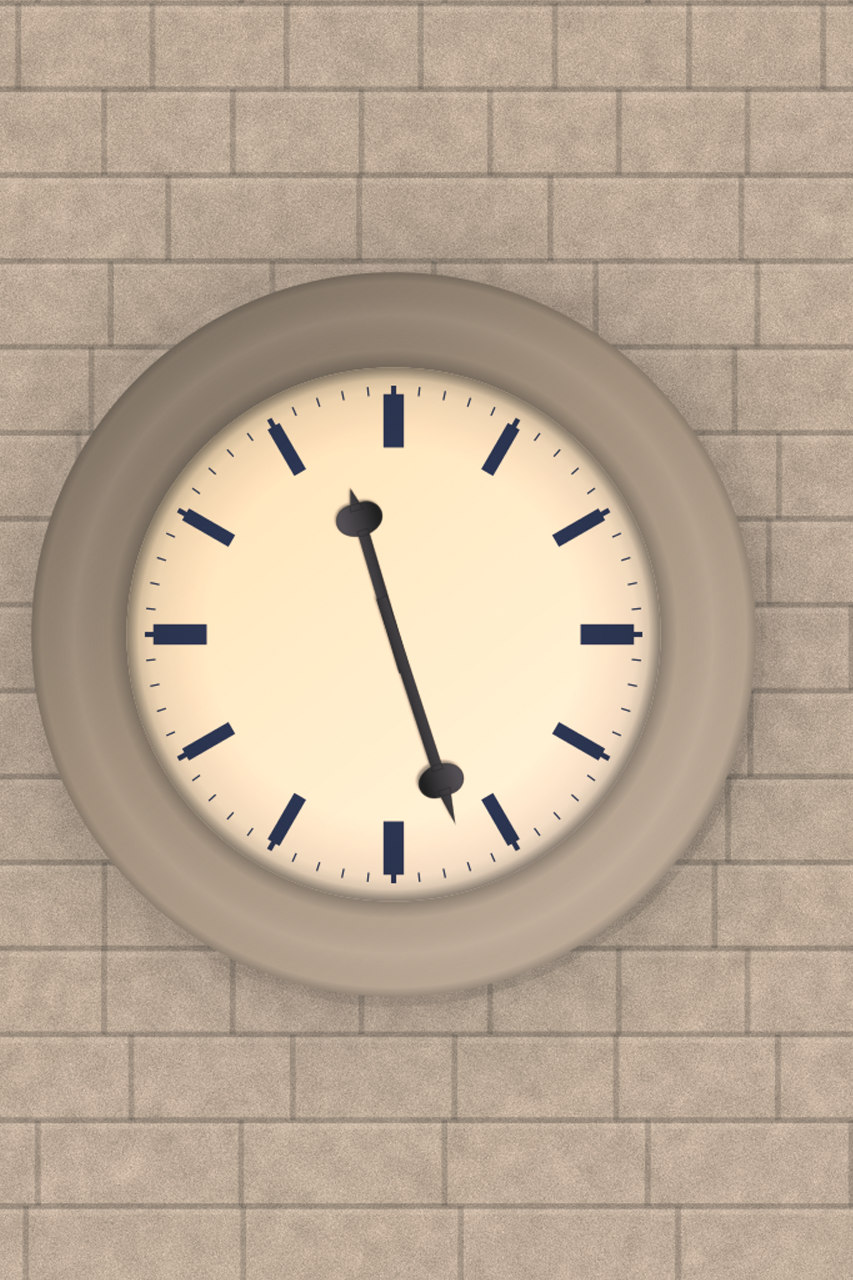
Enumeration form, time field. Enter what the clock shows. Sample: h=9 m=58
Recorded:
h=11 m=27
